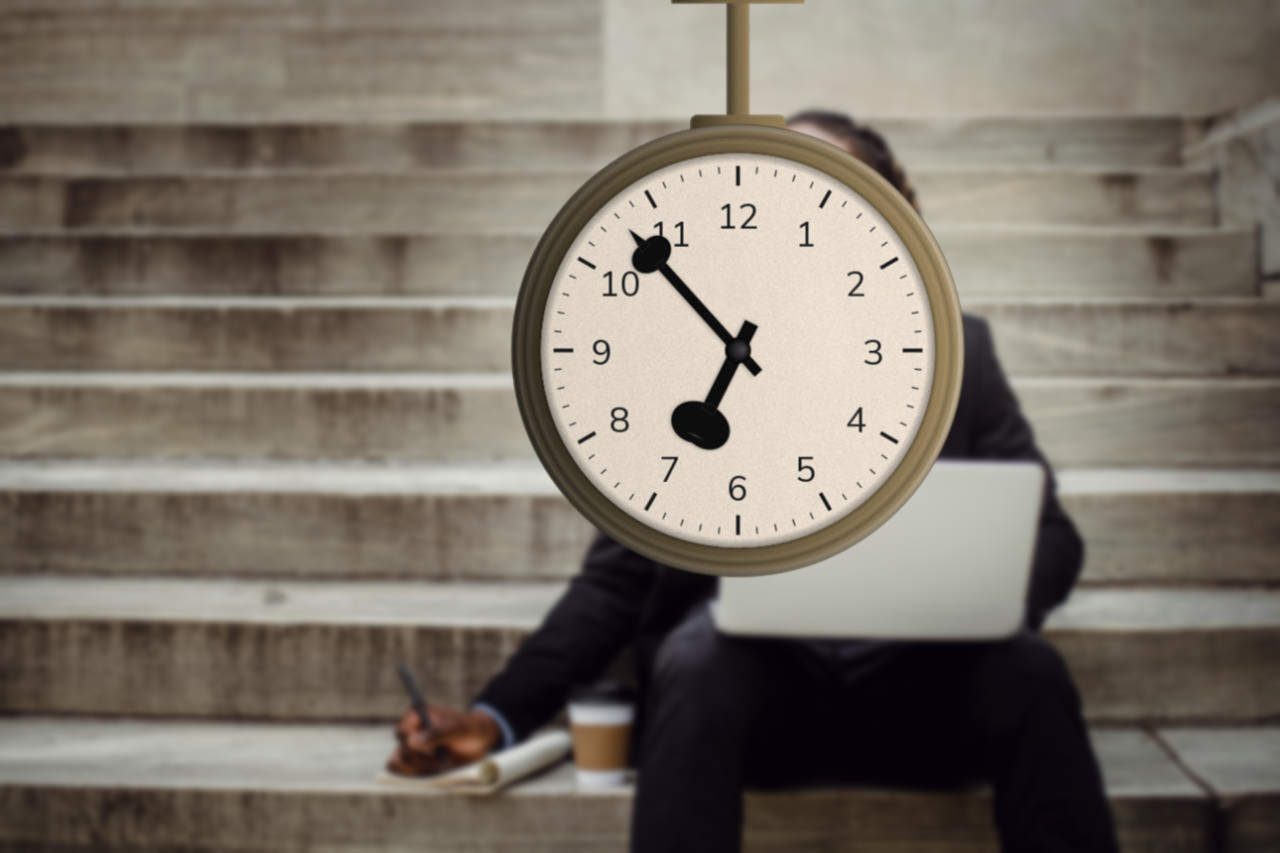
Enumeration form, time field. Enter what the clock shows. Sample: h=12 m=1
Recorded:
h=6 m=53
